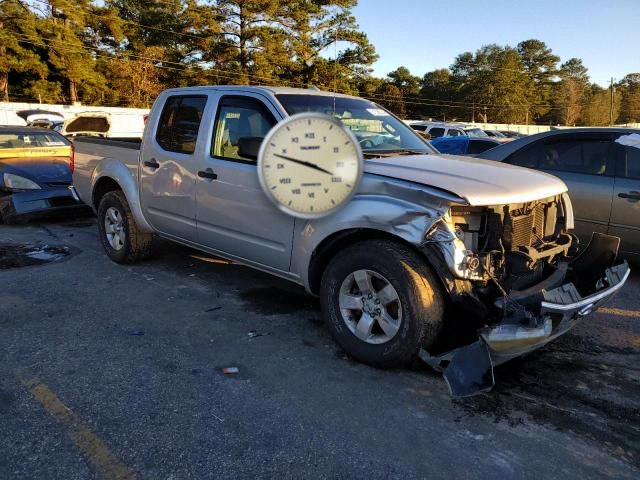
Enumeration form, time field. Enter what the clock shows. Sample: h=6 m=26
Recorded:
h=3 m=48
